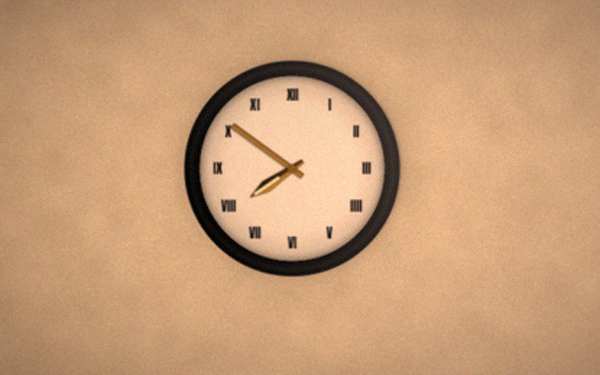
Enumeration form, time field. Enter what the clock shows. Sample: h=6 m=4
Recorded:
h=7 m=51
